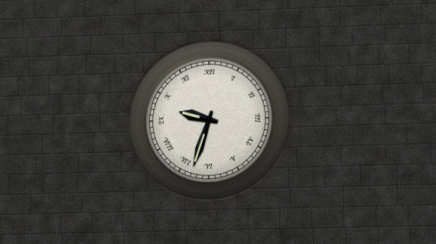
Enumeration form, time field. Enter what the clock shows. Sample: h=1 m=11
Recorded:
h=9 m=33
